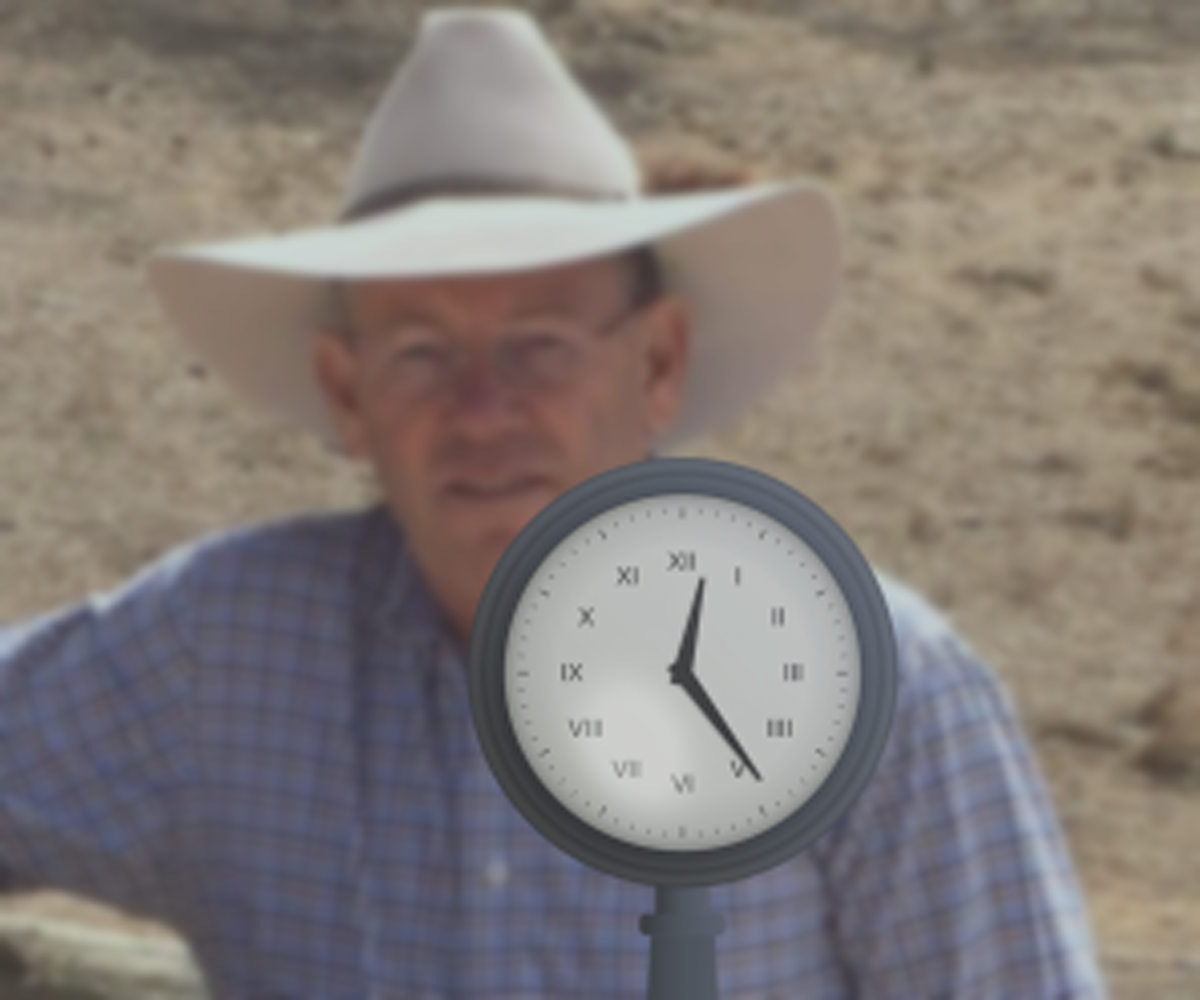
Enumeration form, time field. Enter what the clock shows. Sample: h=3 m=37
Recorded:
h=12 m=24
